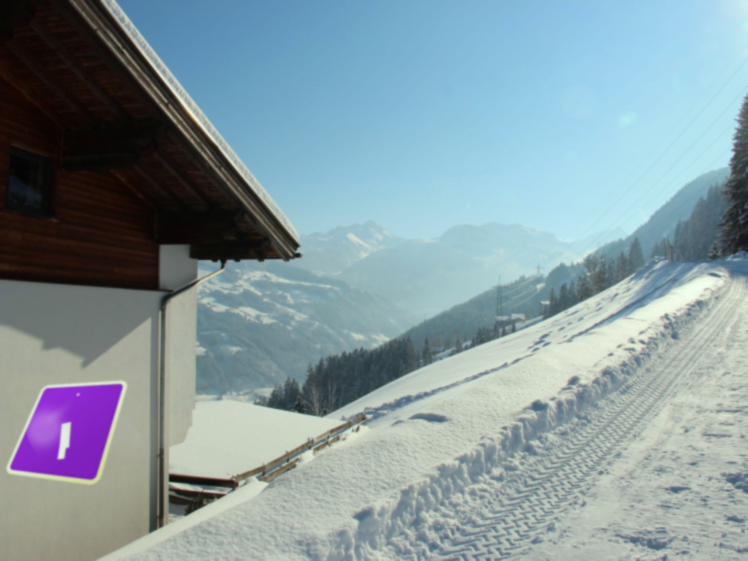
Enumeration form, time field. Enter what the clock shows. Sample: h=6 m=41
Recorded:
h=5 m=28
